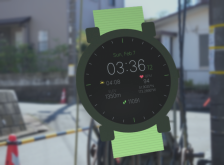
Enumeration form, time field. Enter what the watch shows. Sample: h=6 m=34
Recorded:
h=3 m=36
